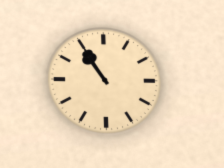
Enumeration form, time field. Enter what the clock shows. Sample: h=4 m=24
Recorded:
h=10 m=55
